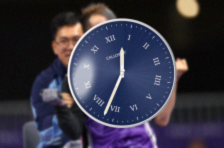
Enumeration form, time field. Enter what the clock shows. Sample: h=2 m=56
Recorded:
h=12 m=37
